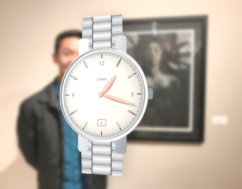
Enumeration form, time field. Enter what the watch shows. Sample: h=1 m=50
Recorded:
h=1 m=18
